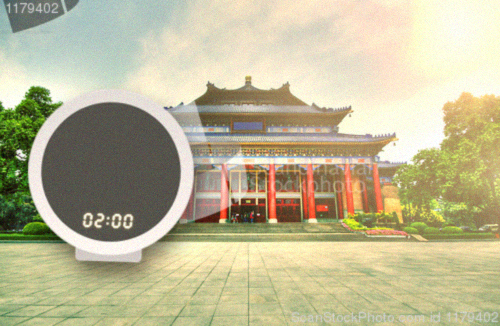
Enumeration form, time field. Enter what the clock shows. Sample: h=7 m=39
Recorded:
h=2 m=0
